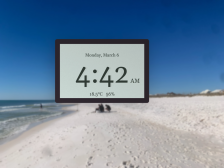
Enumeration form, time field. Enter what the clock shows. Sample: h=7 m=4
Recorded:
h=4 m=42
